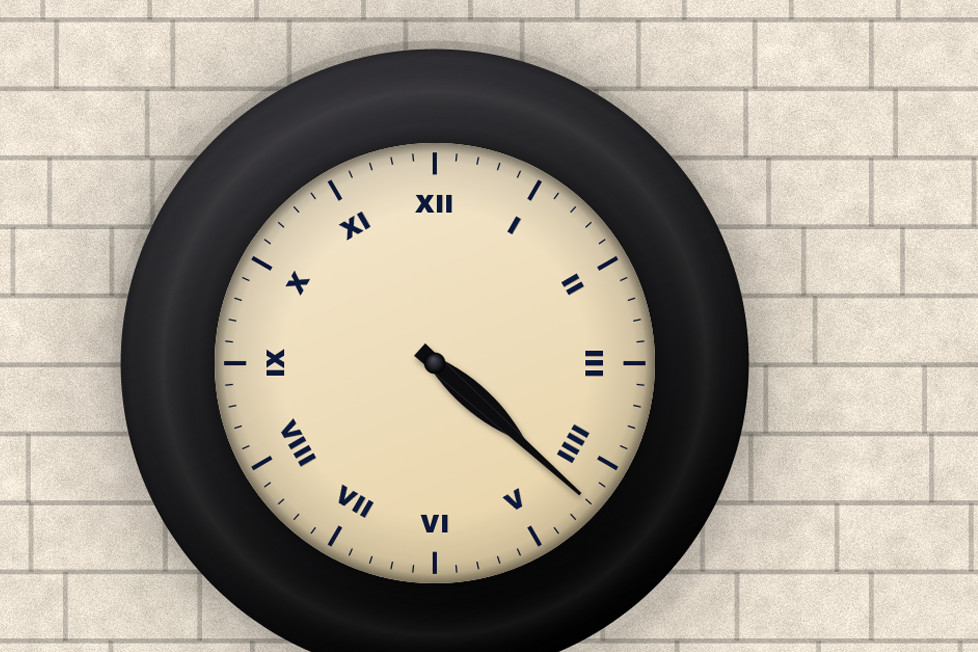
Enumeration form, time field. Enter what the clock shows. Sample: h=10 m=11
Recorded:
h=4 m=22
